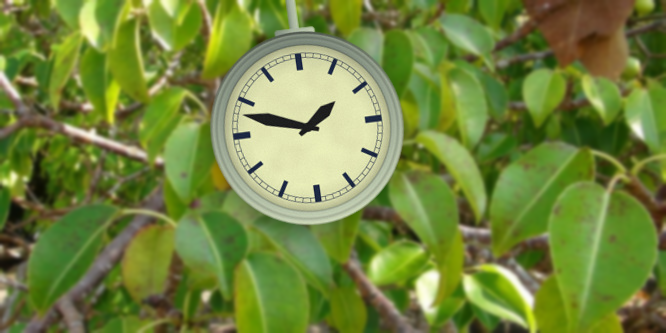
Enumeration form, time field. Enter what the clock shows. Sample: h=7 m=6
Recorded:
h=1 m=48
